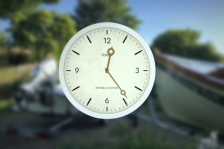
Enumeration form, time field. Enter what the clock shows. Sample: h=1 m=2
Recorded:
h=12 m=24
